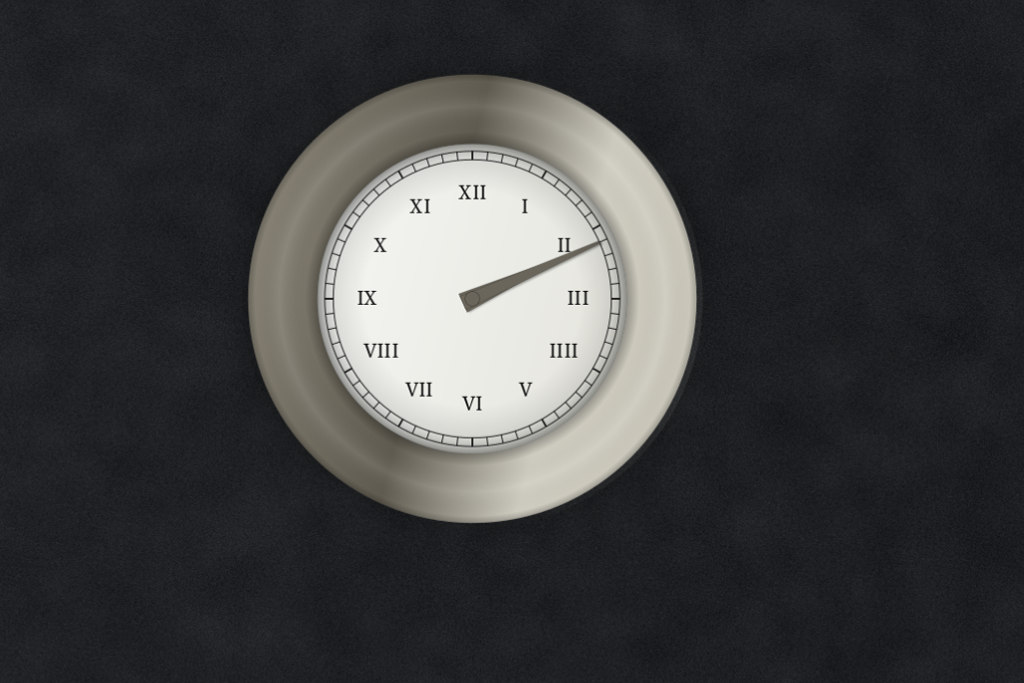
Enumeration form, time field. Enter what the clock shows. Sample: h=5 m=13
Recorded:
h=2 m=11
